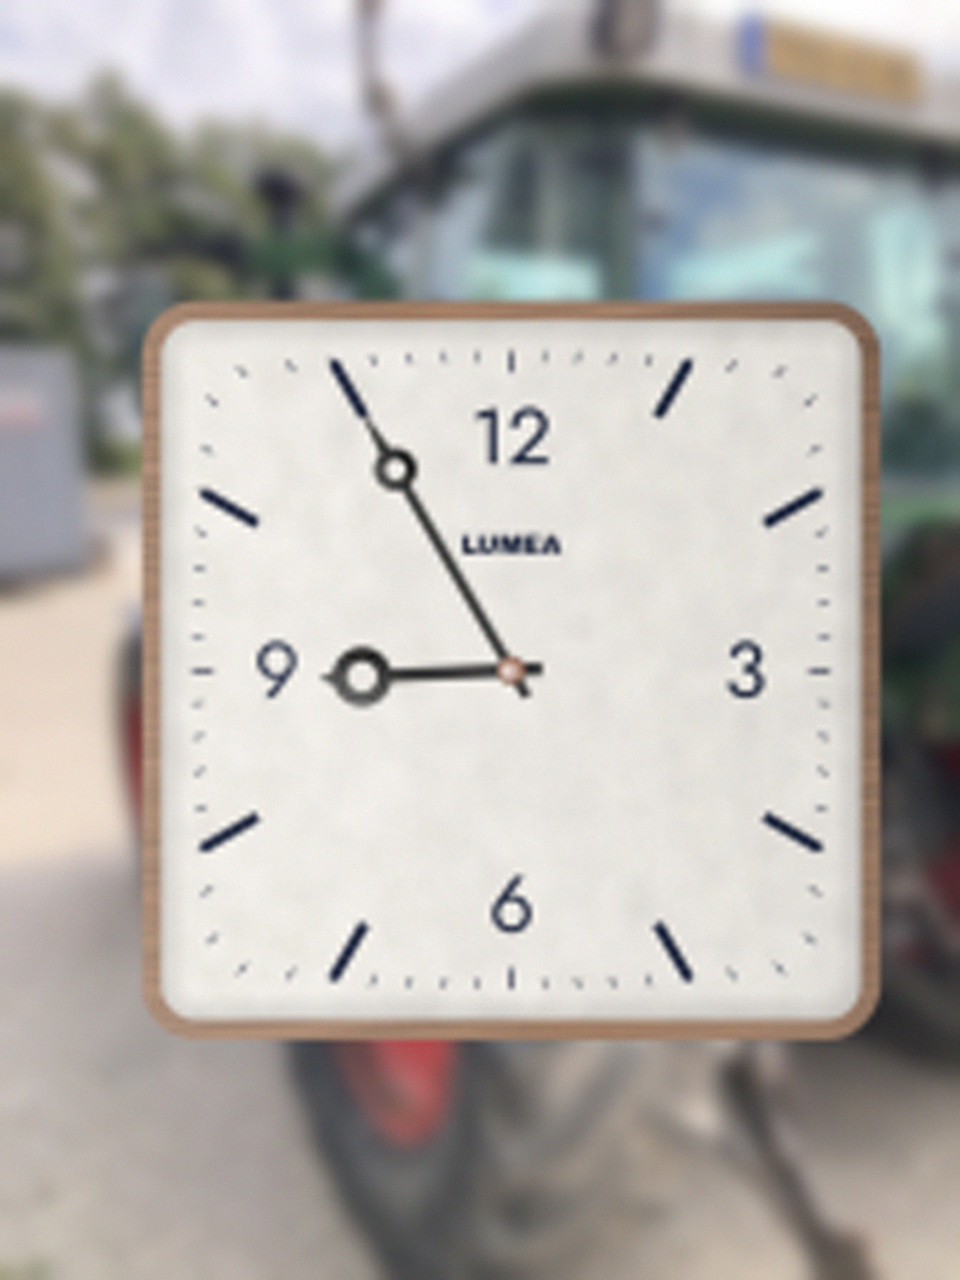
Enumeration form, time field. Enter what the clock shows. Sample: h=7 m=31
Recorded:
h=8 m=55
